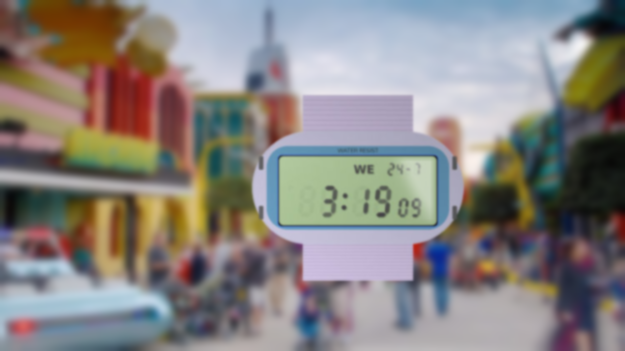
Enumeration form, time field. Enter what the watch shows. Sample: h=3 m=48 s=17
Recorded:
h=3 m=19 s=9
